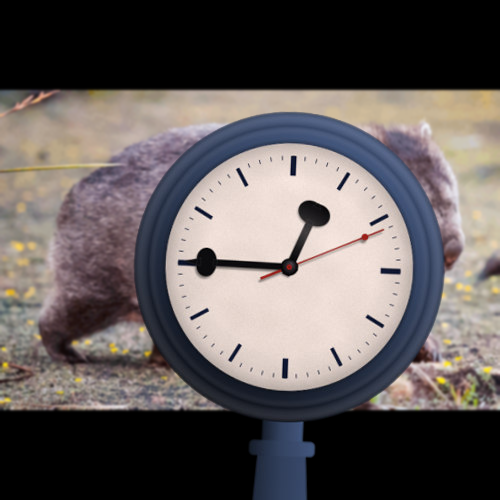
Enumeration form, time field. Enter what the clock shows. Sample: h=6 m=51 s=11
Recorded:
h=12 m=45 s=11
